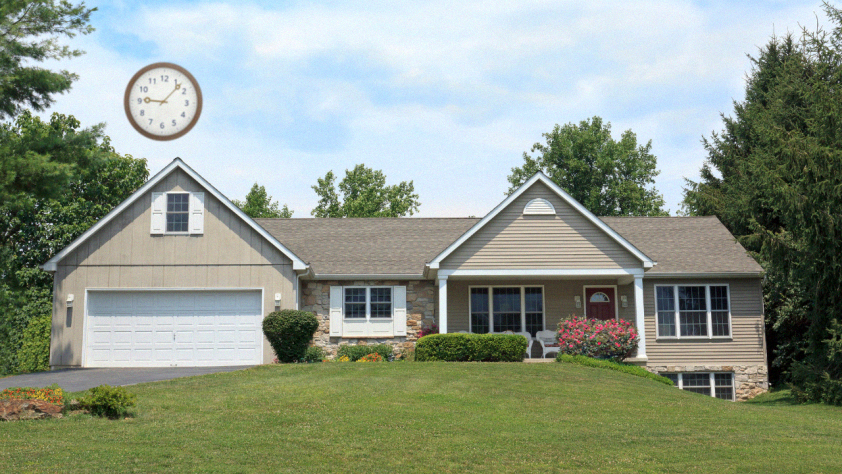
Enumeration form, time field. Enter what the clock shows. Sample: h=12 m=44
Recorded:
h=9 m=7
